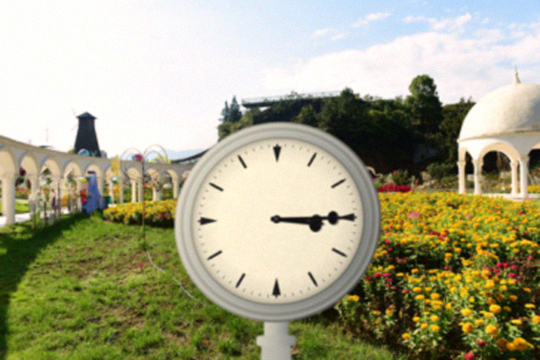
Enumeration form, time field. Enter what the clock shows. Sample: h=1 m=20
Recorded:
h=3 m=15
